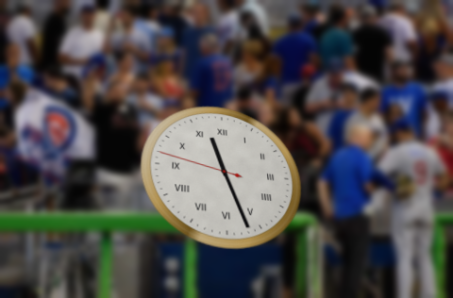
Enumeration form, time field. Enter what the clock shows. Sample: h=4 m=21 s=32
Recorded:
h=11 m=26 s=47
